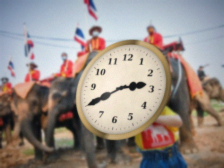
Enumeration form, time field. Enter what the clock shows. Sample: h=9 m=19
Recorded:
h=2 m=40
